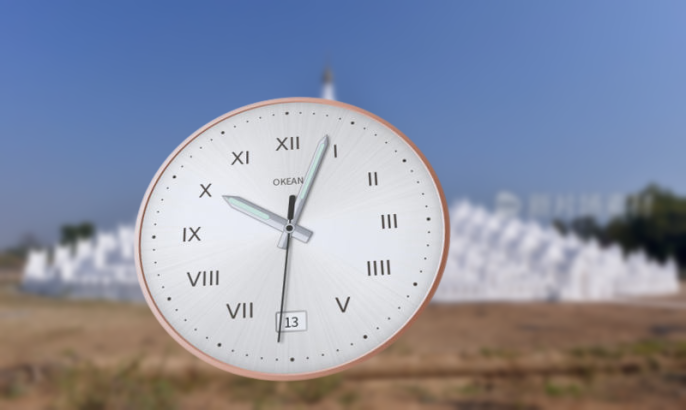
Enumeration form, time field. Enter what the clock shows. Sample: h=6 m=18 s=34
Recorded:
h=10 m=3 s=31
